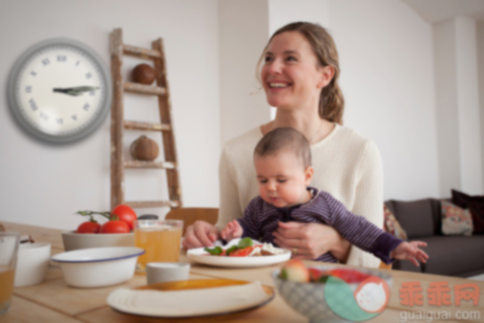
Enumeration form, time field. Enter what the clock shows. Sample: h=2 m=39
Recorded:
h=3 m=14
